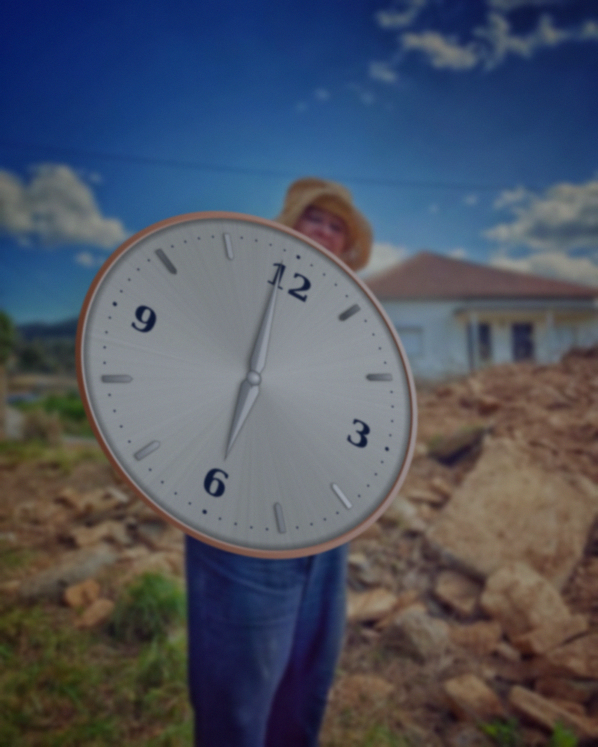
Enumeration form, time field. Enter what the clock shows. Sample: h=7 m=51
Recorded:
h=5 m=59
